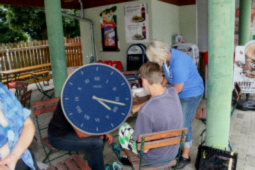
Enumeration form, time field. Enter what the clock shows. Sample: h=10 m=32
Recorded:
h=4 m=17
